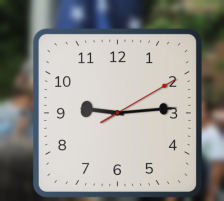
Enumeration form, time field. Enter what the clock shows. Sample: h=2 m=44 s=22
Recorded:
h=9 m=14 s=10
